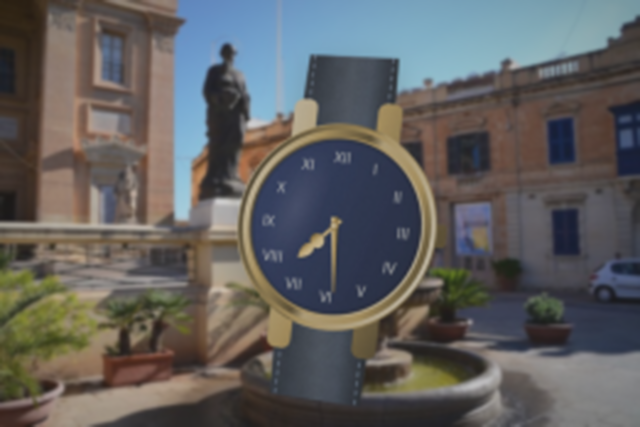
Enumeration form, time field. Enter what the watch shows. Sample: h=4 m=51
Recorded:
h=7 m=29
